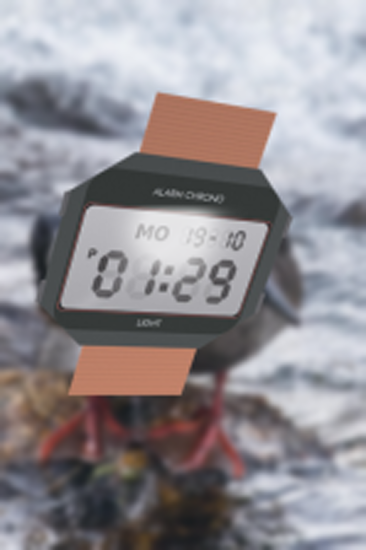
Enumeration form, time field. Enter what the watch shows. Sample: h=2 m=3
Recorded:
h=1 m=29
